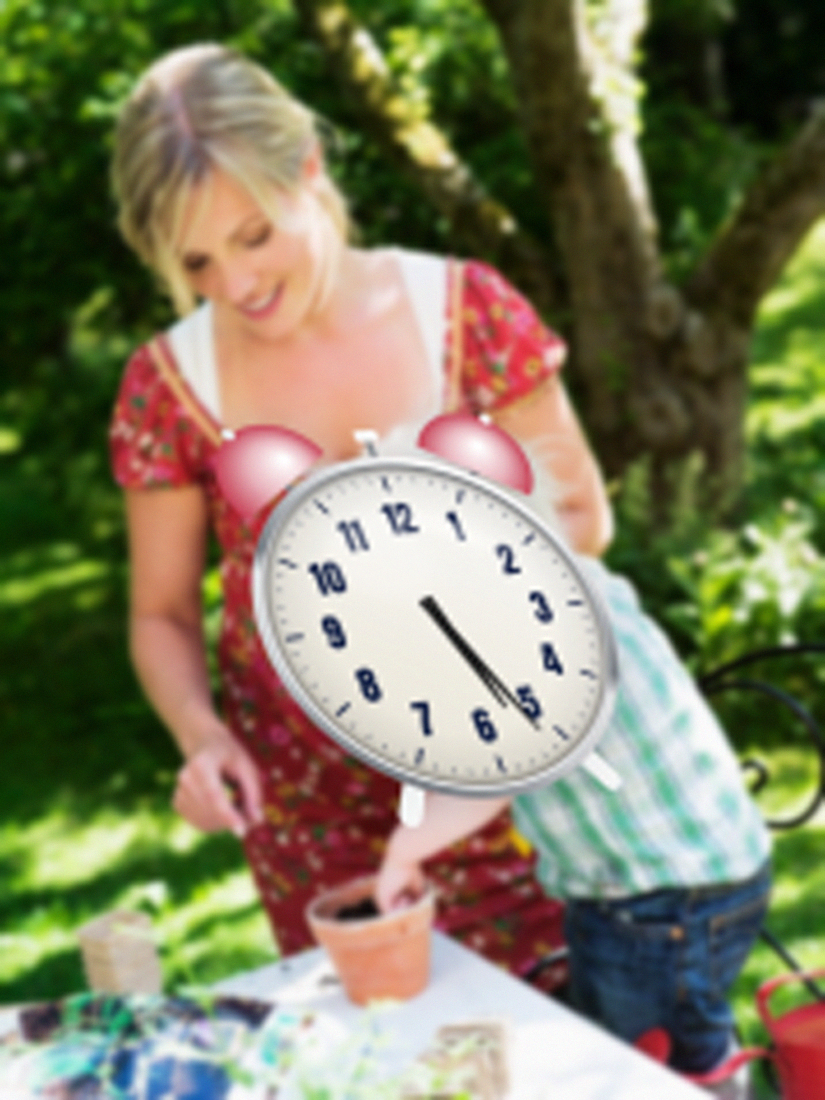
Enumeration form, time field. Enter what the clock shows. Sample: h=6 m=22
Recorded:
h=5 m=26
